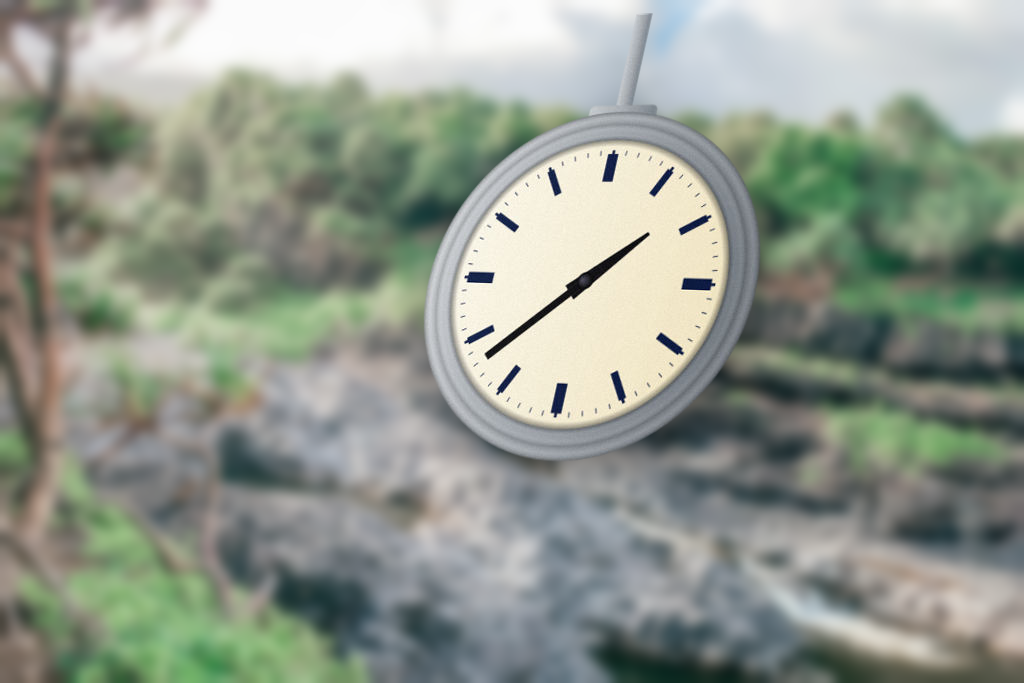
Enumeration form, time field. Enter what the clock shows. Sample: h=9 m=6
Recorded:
h=1 m=38
